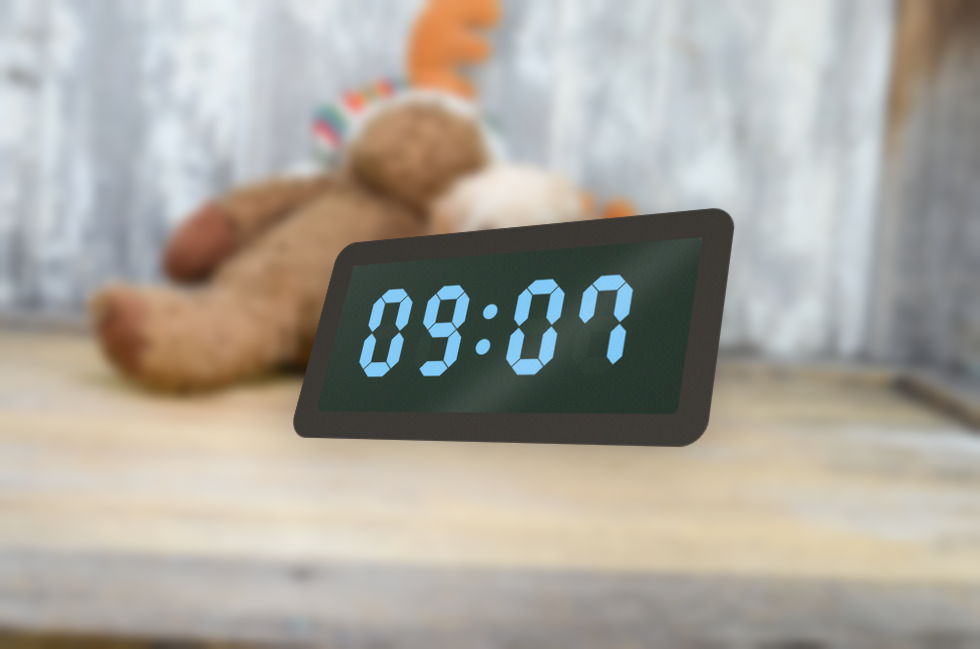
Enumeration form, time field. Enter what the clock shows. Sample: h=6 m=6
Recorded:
h=9 m=7
